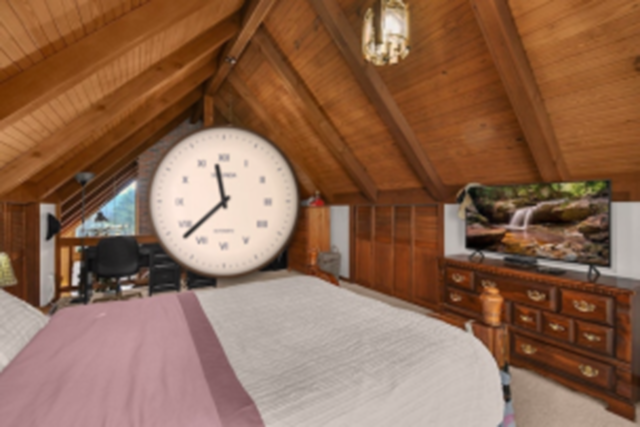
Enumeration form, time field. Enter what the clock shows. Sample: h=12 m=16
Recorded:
h=11 m=38
